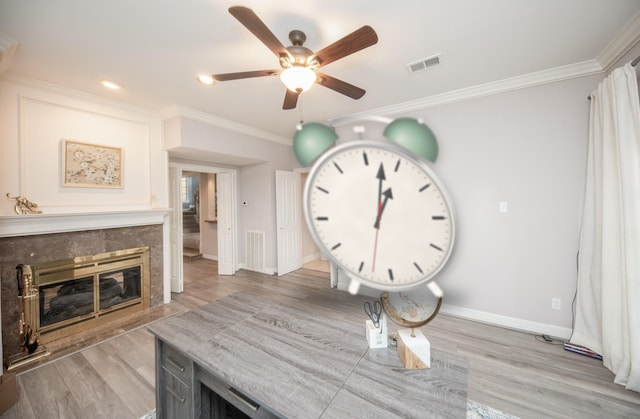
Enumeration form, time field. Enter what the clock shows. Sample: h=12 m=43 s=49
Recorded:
h=1 m=2 s=33
